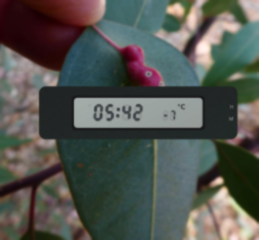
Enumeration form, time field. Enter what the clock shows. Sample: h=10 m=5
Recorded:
h=5 m=42
